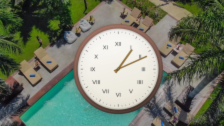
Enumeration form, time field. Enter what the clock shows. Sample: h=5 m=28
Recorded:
h=1 m=11
